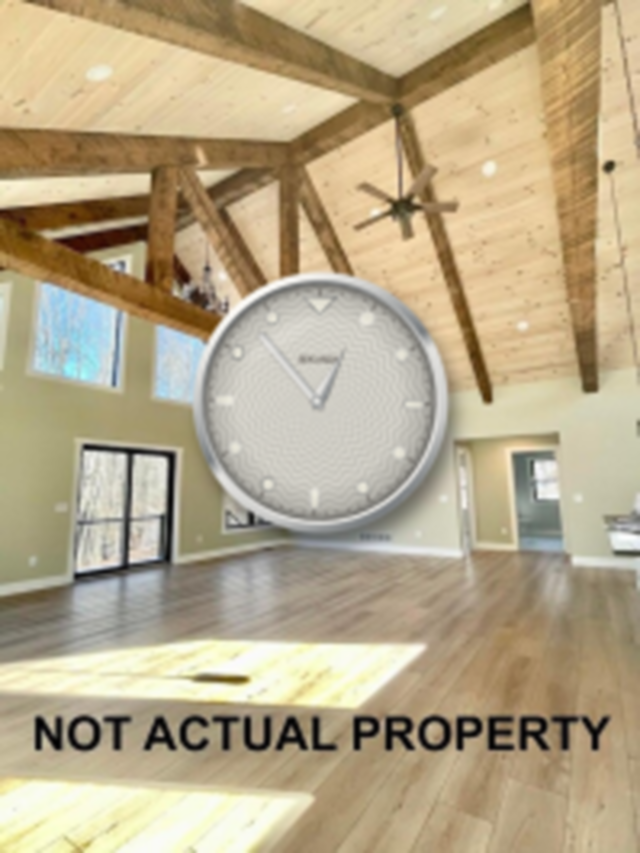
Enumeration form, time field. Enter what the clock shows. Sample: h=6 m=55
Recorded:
h=12 m=53
